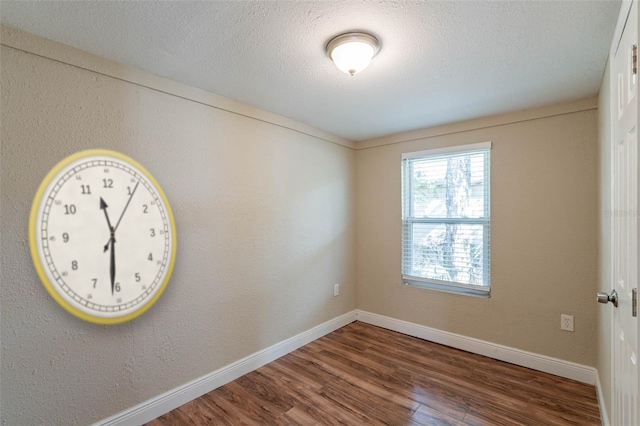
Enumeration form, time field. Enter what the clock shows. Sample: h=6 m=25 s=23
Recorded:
h=11 m=31 s=6
